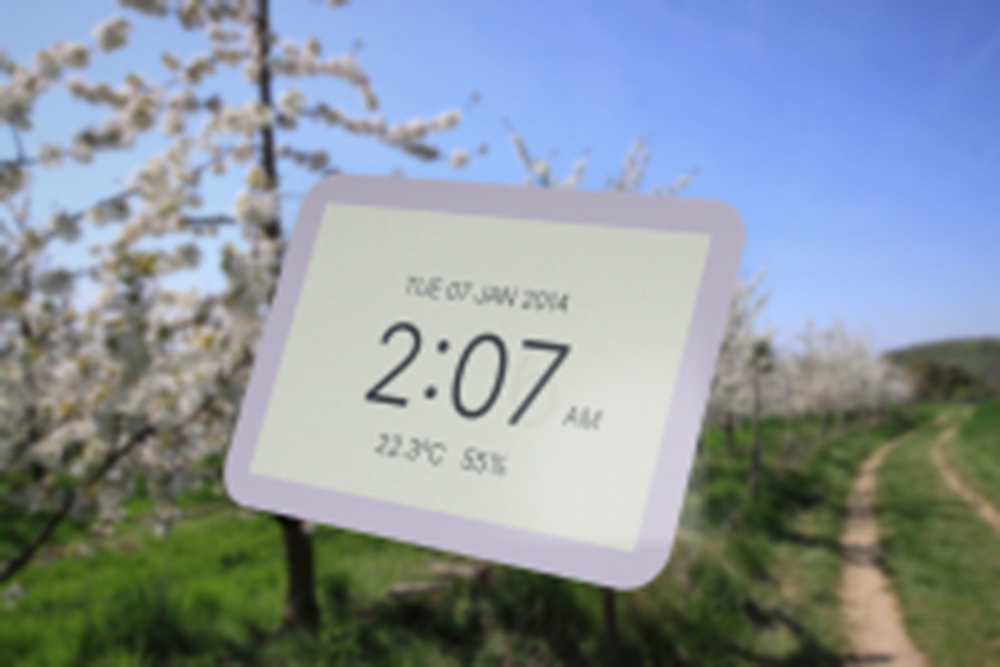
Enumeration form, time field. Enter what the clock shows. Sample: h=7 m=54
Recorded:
h=2 m=7
